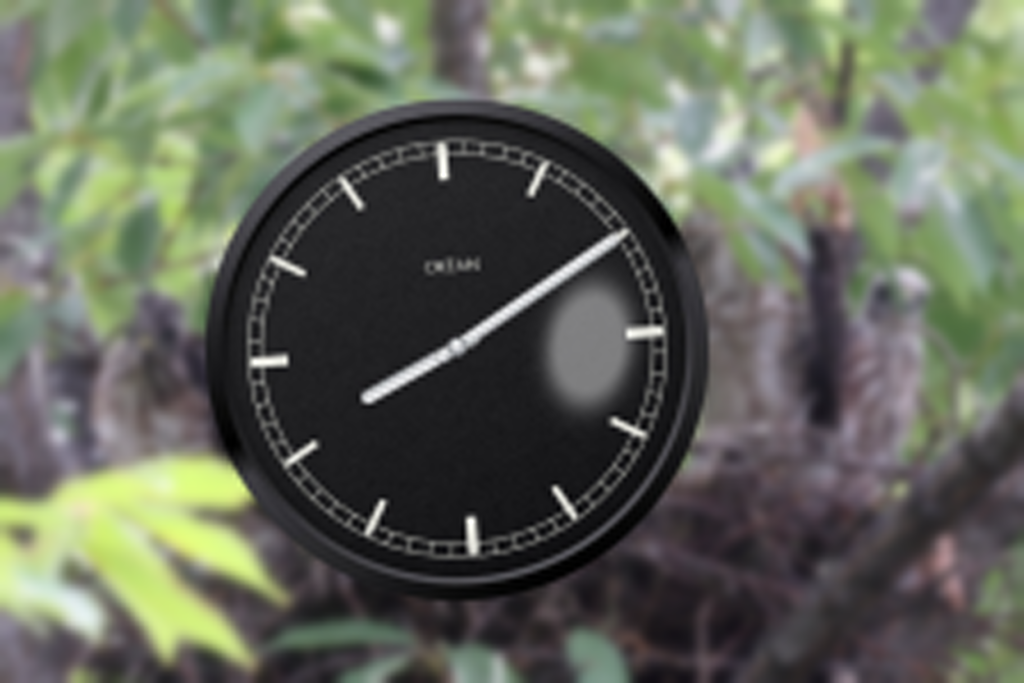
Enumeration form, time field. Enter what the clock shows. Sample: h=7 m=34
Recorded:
h=8 m=10
